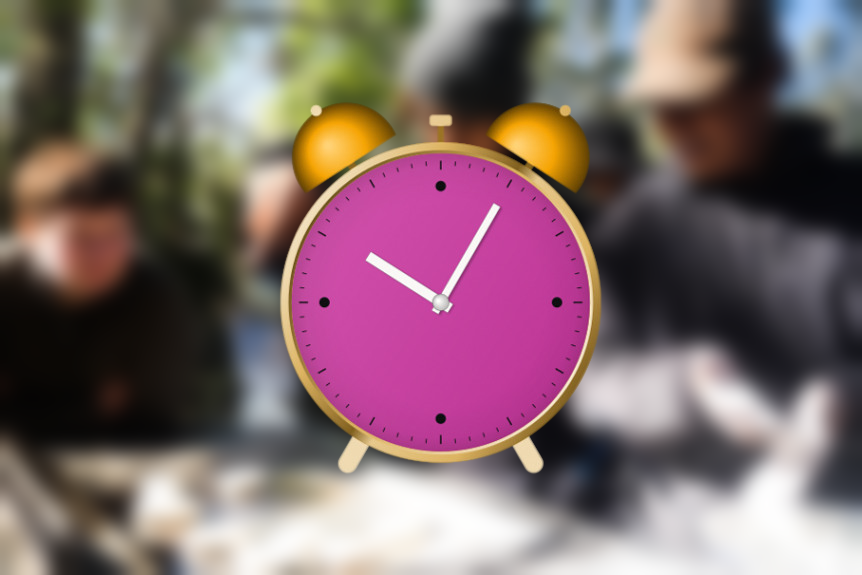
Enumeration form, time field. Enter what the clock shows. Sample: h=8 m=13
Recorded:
h=10 m=5
